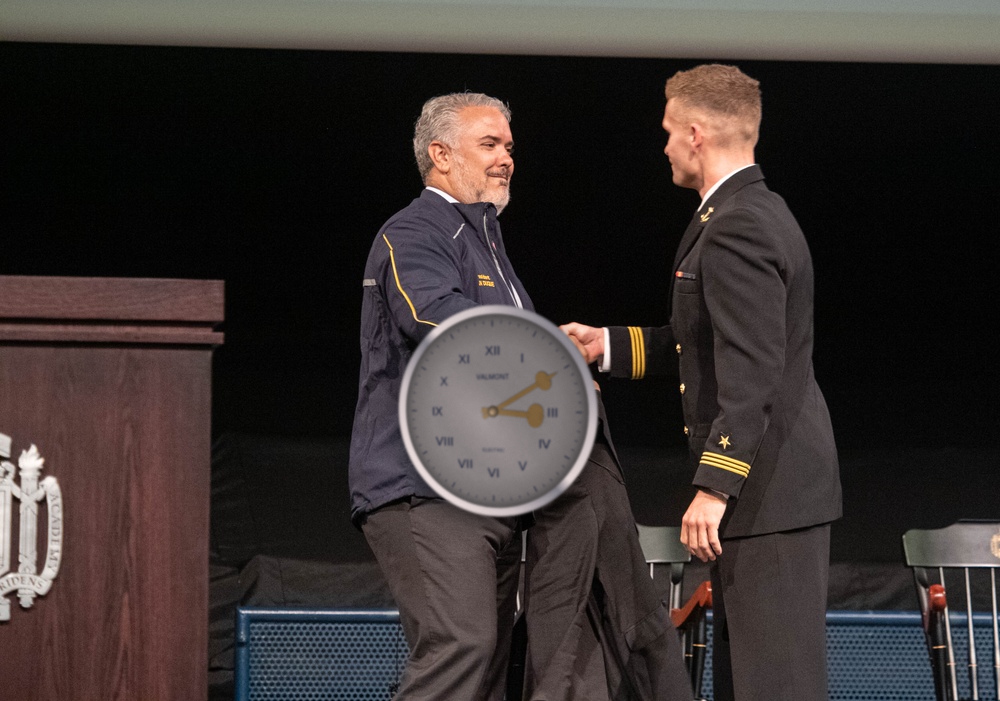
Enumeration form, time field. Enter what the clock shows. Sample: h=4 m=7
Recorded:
h=3 m=10
